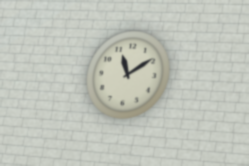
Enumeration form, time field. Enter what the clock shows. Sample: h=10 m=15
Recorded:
h=11 m=9
